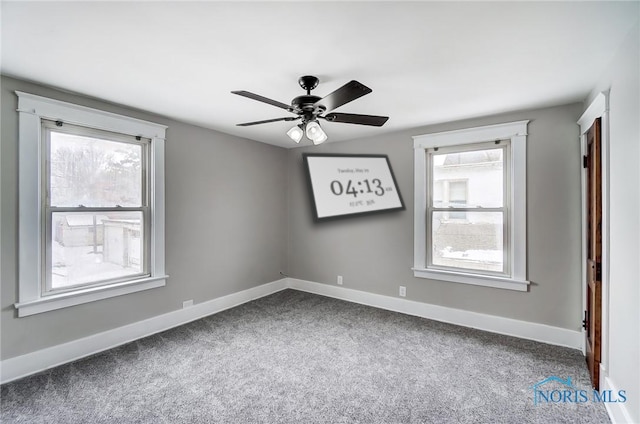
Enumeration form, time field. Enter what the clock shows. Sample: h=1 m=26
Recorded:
h=4 m=13
